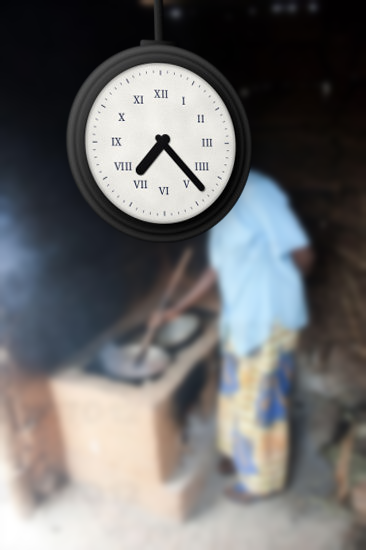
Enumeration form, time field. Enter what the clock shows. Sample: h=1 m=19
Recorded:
h=7 m=23
